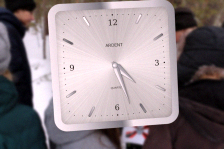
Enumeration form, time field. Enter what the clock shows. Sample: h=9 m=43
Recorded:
h=4 m=27
